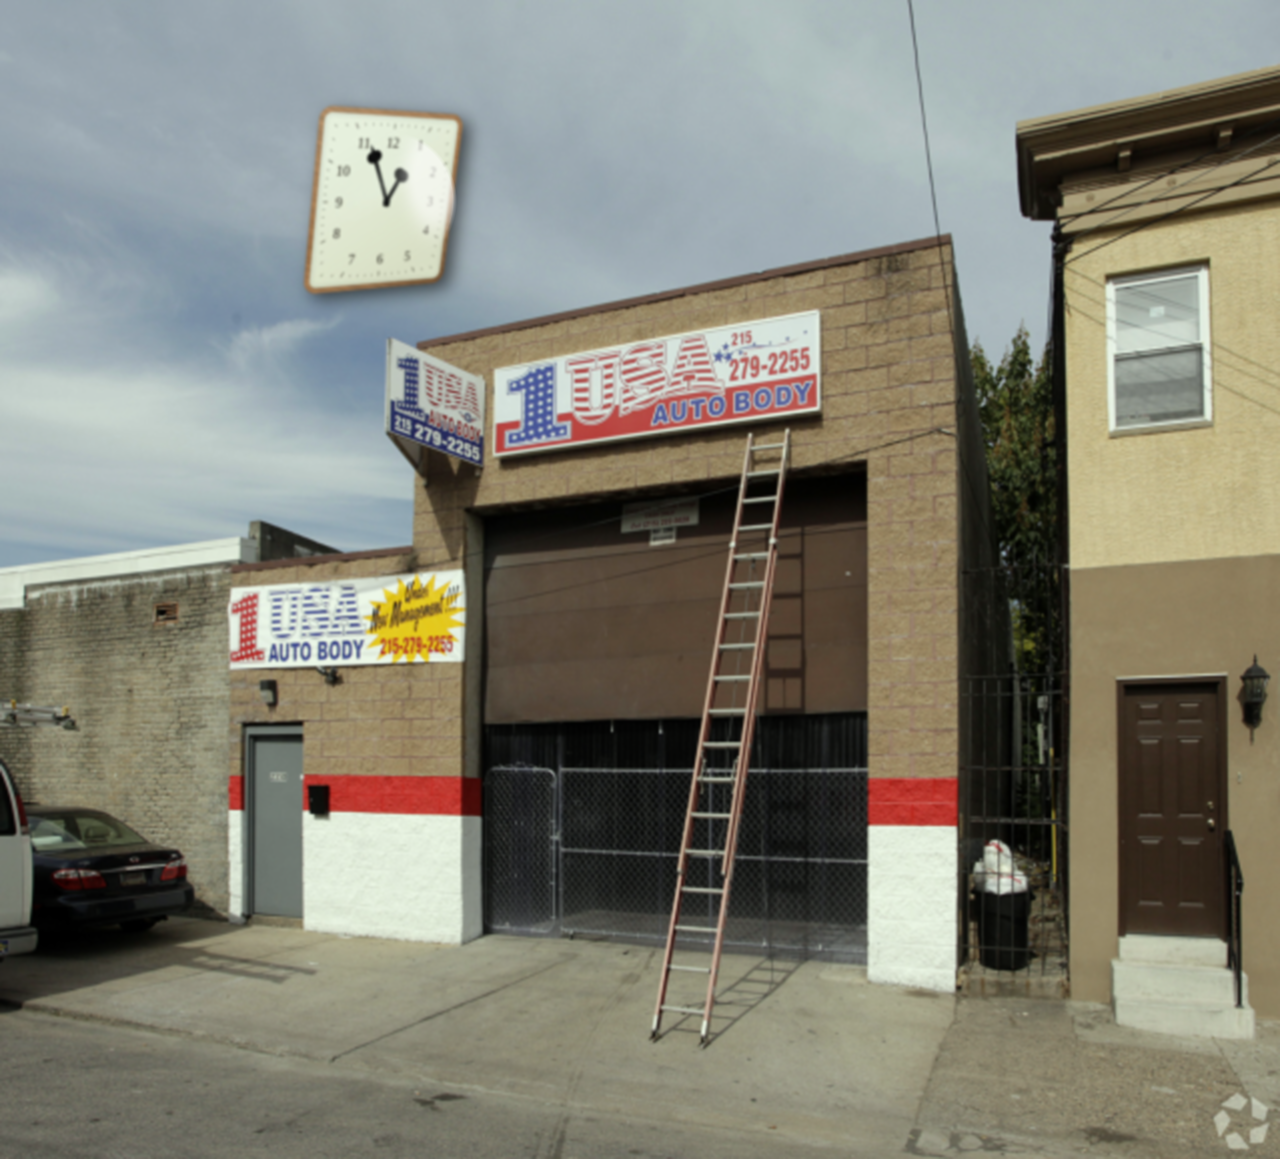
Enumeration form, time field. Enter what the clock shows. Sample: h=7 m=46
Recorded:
h=12 m=56
